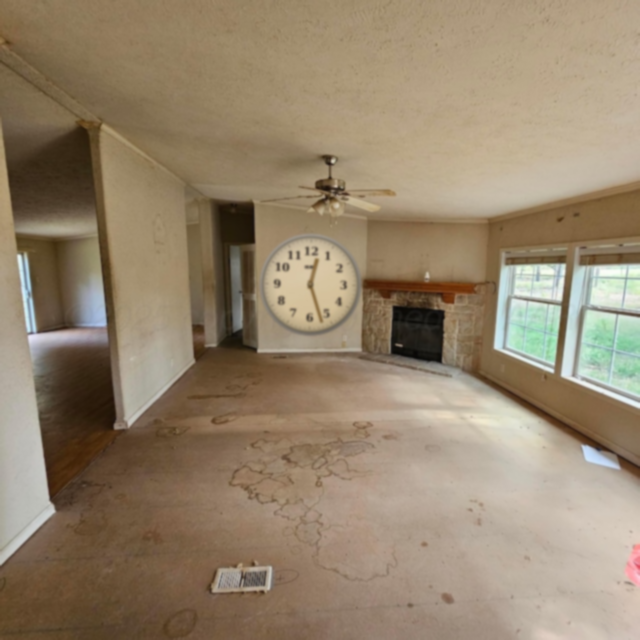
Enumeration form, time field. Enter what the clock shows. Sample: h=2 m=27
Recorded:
h=12 m=27
